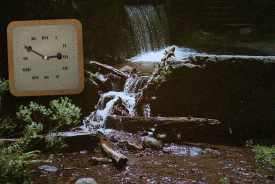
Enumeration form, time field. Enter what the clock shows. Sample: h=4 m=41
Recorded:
h=2 m=50
